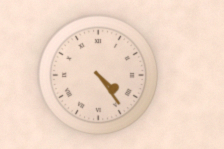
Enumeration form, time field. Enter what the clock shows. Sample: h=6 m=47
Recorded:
h=4 m=24
